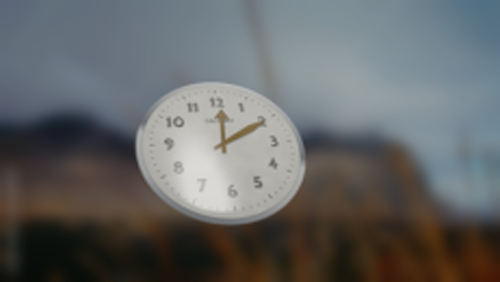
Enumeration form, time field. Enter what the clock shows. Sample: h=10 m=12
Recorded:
h=12 m=10
